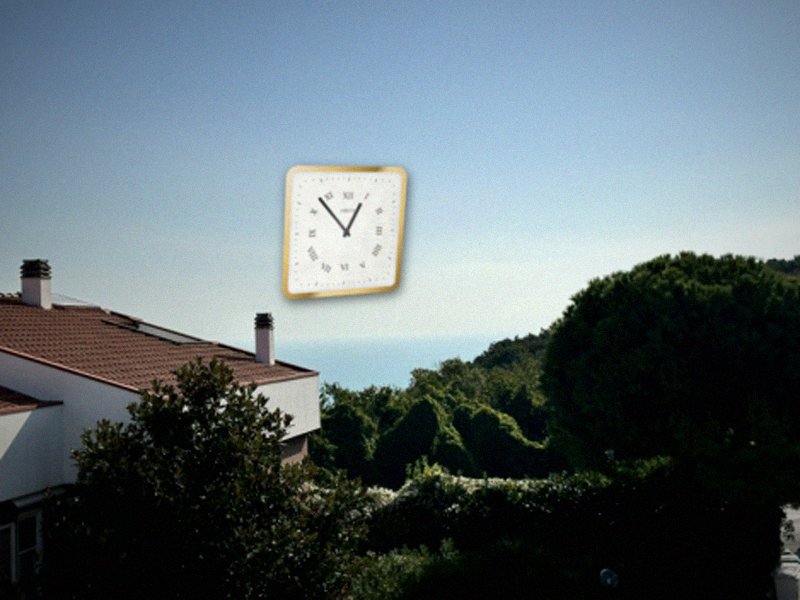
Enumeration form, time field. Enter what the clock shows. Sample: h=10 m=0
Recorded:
h=12 m=53
